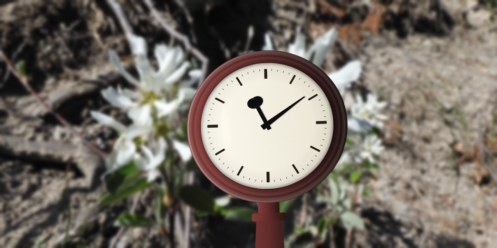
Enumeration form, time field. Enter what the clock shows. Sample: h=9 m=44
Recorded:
h=11 m=9
